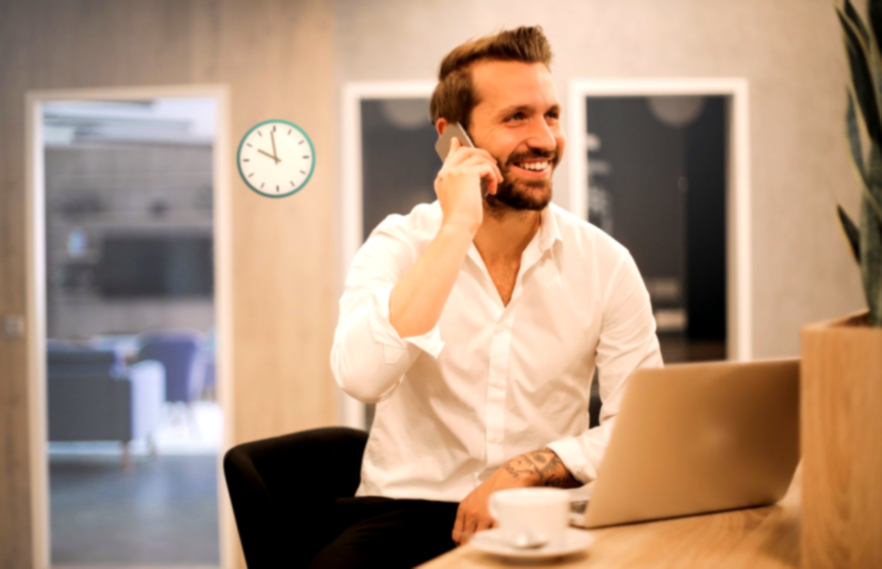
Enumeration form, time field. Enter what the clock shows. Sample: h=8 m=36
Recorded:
h=9 m=59
